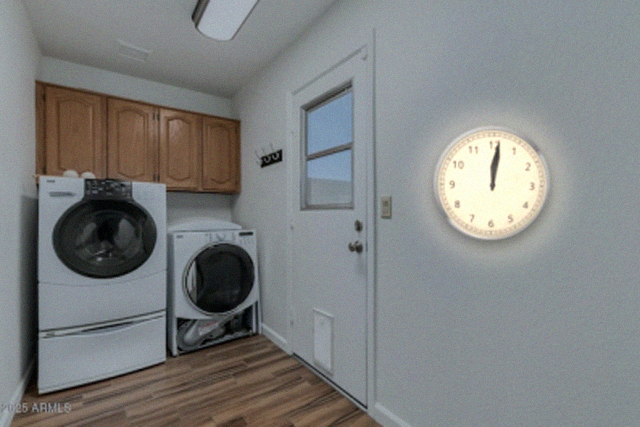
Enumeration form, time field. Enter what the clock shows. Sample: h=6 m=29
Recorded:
h=12 m=1
